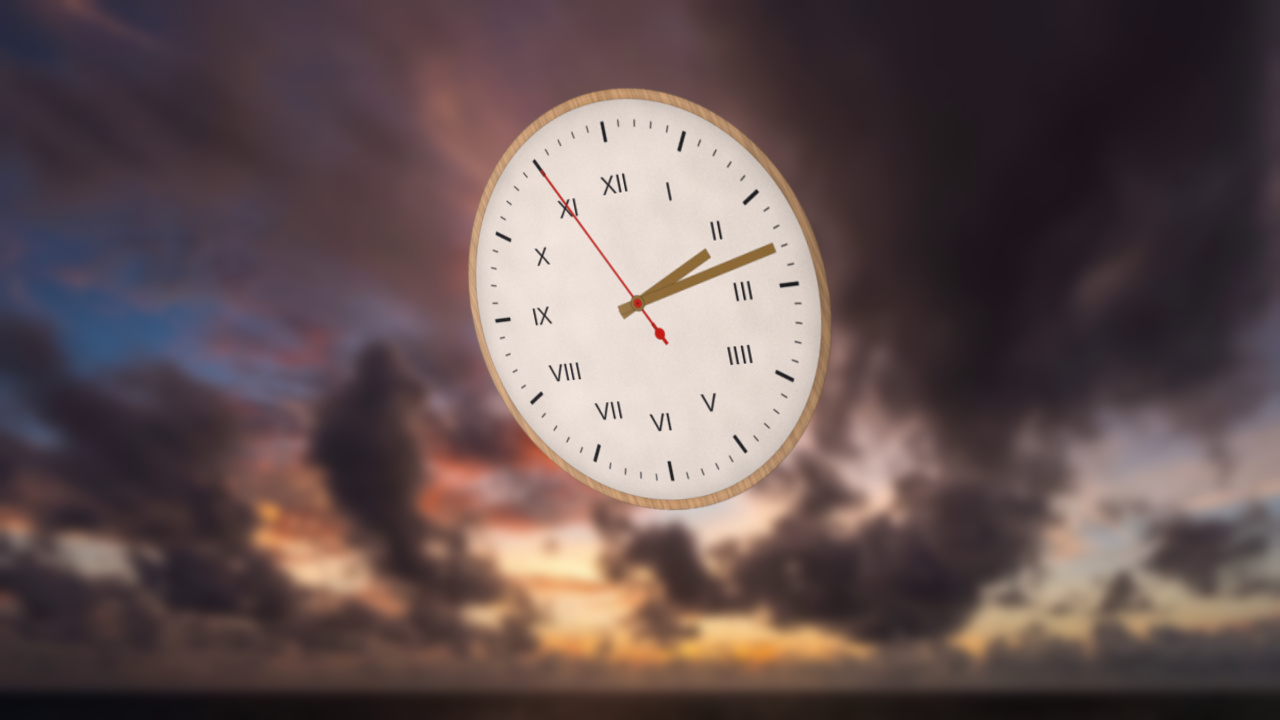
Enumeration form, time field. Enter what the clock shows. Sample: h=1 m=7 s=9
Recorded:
h=2 m=12 s=55
